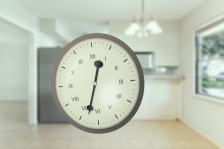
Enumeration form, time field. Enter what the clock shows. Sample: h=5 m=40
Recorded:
h=12 m=33
